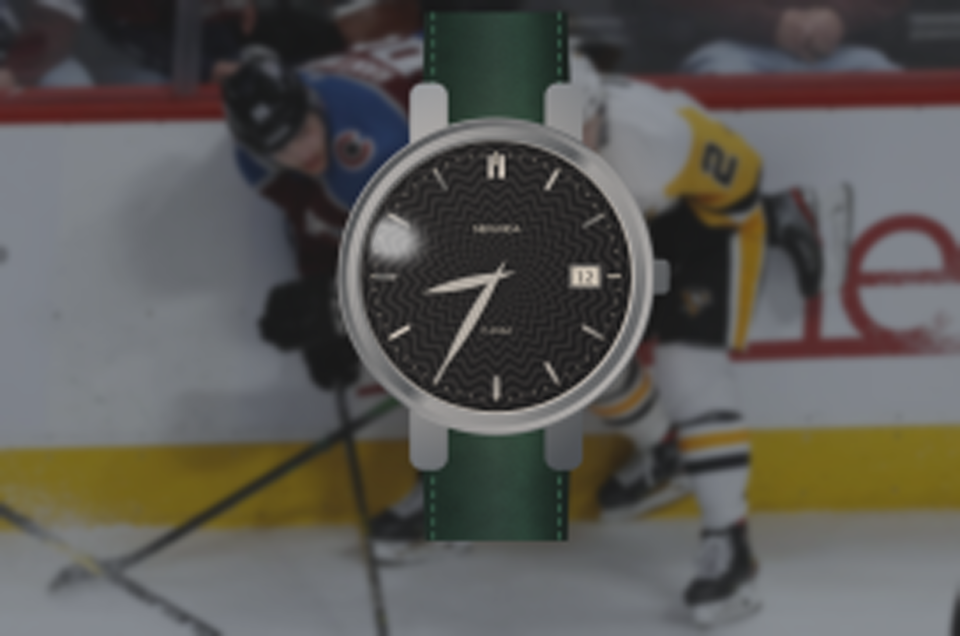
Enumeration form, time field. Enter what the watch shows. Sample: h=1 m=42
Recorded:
h=8 m=35
